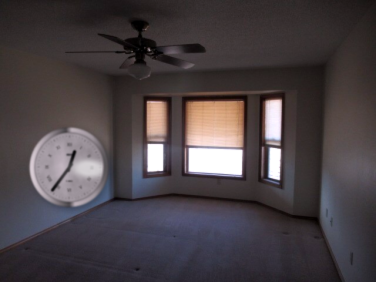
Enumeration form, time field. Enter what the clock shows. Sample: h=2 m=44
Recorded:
h=12 m=36
